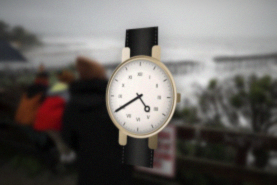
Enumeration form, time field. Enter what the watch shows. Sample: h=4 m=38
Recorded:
h=4 m=40
